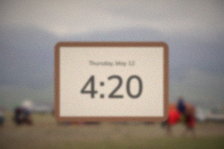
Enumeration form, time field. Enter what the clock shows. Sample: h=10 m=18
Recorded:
h=4 m=20
